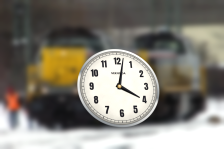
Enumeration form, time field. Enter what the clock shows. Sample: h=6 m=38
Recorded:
h=4 m=2
